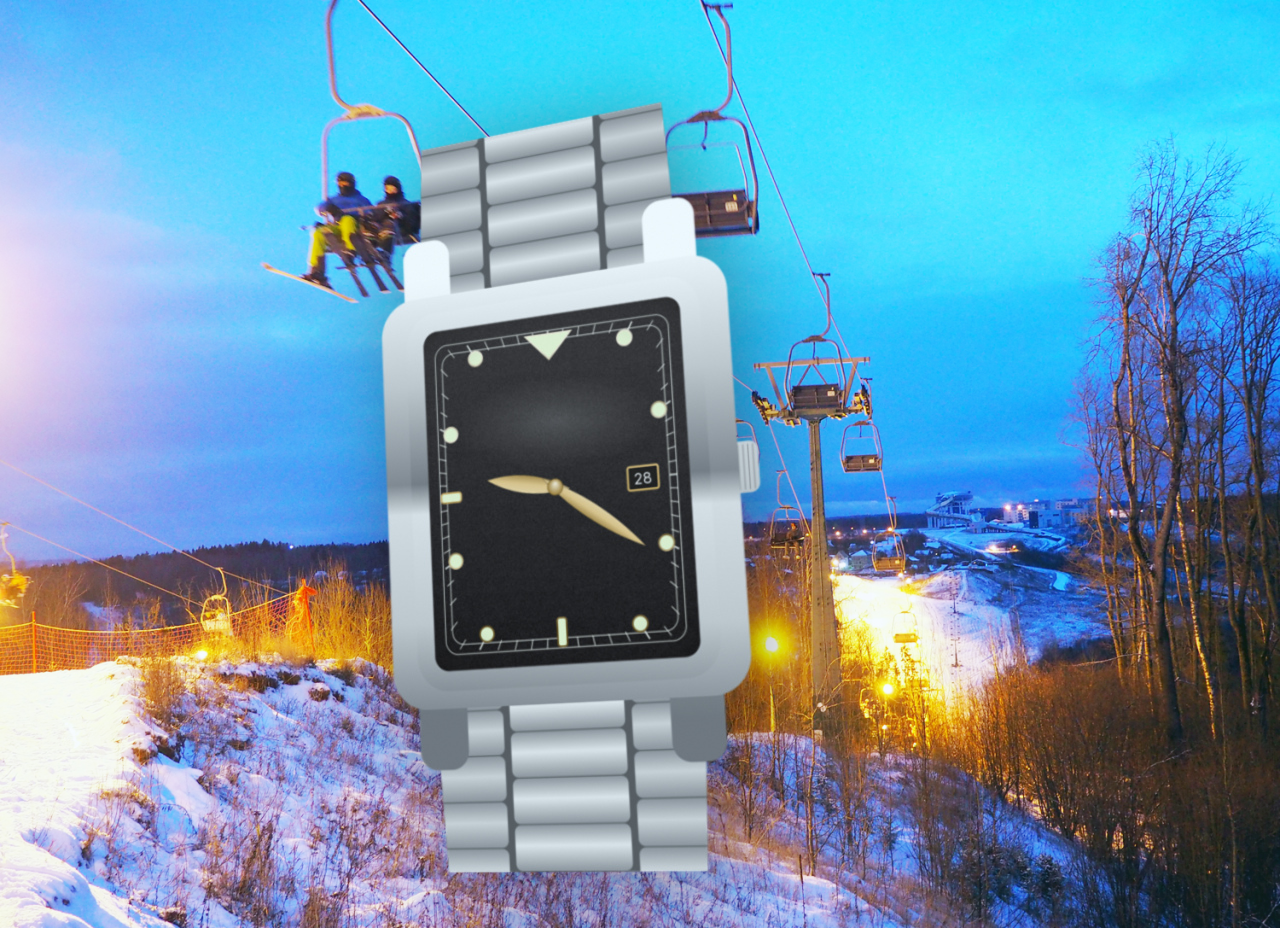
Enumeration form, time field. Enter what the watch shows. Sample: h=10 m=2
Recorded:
h=9 m=21
